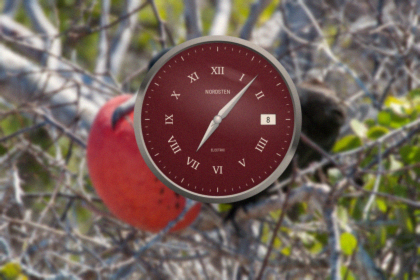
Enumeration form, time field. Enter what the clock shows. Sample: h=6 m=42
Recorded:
h=7 m=7
